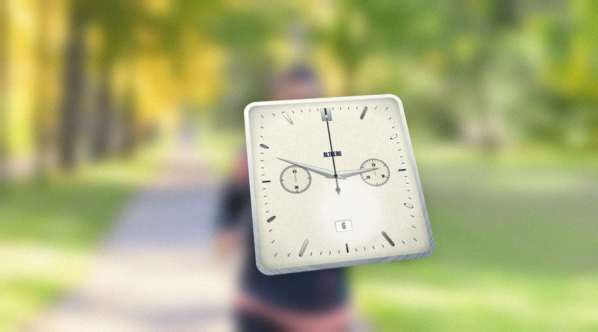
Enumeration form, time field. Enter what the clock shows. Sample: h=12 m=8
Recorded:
h=2 m=49
